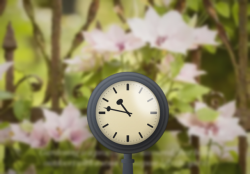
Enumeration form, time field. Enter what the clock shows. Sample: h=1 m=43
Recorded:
h=10 m=47
